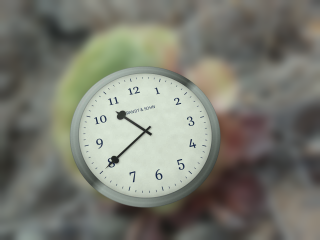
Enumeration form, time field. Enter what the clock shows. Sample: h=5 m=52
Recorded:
h=10 m=40
